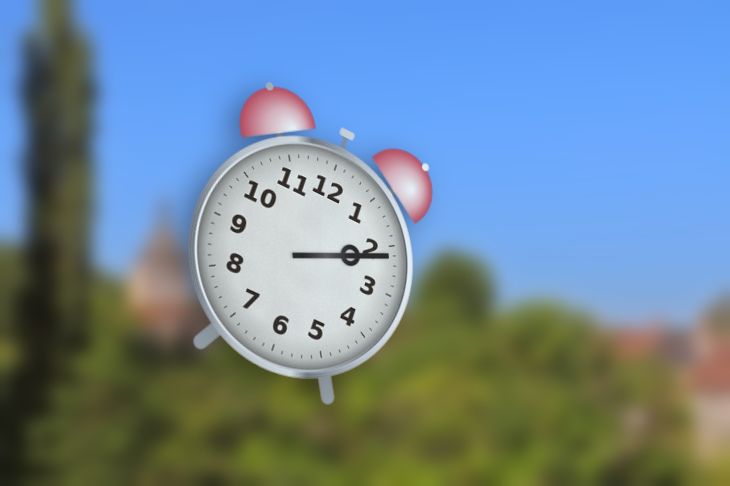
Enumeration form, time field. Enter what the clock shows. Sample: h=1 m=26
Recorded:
h=2 m=11
